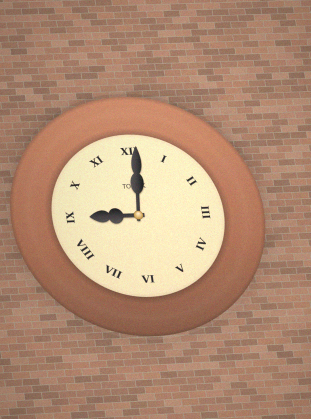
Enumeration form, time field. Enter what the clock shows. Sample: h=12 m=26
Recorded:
h=9 m=1
